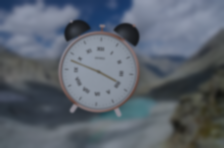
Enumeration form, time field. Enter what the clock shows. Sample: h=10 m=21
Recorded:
h=3 m=48
